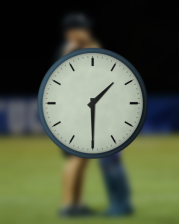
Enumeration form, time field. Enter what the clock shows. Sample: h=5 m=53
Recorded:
h=1 m=30
